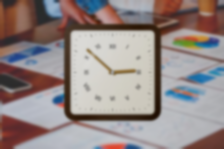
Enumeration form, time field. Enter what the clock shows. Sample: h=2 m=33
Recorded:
h=2 m=52
